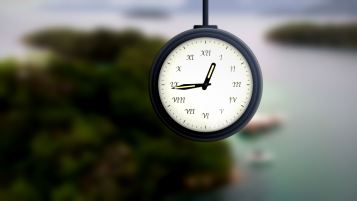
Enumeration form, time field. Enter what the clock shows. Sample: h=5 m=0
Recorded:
h=12 m=44
